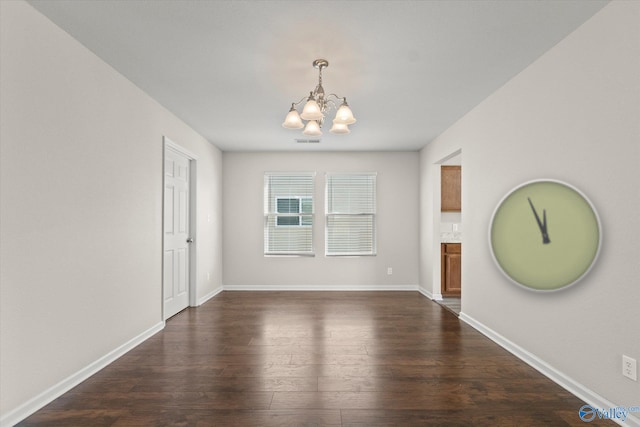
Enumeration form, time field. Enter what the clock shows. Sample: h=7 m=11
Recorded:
h=11 m=56
